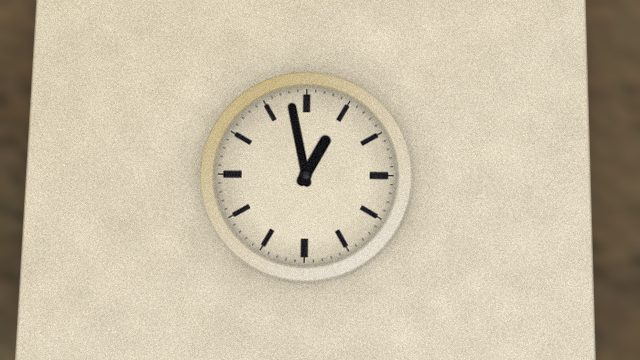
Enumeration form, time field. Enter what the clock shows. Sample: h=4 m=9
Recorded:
h=12 m=58
